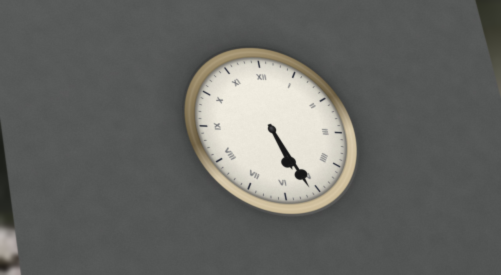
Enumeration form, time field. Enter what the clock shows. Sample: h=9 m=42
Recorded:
h=5 m=26
